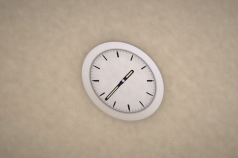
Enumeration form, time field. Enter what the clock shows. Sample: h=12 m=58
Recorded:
h=1 m=38
